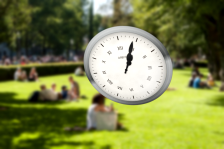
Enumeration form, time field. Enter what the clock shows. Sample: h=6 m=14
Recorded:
h=1 m=4
